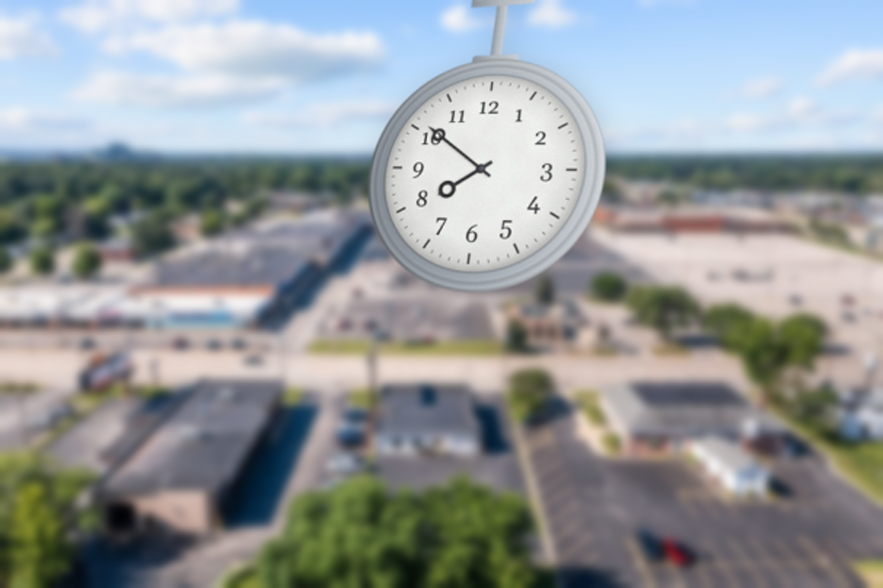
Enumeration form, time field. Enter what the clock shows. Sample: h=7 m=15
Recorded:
h=7 m=51
